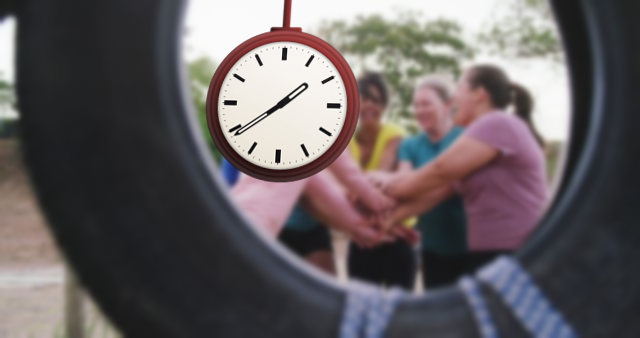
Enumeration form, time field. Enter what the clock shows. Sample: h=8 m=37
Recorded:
h=1 m=39
